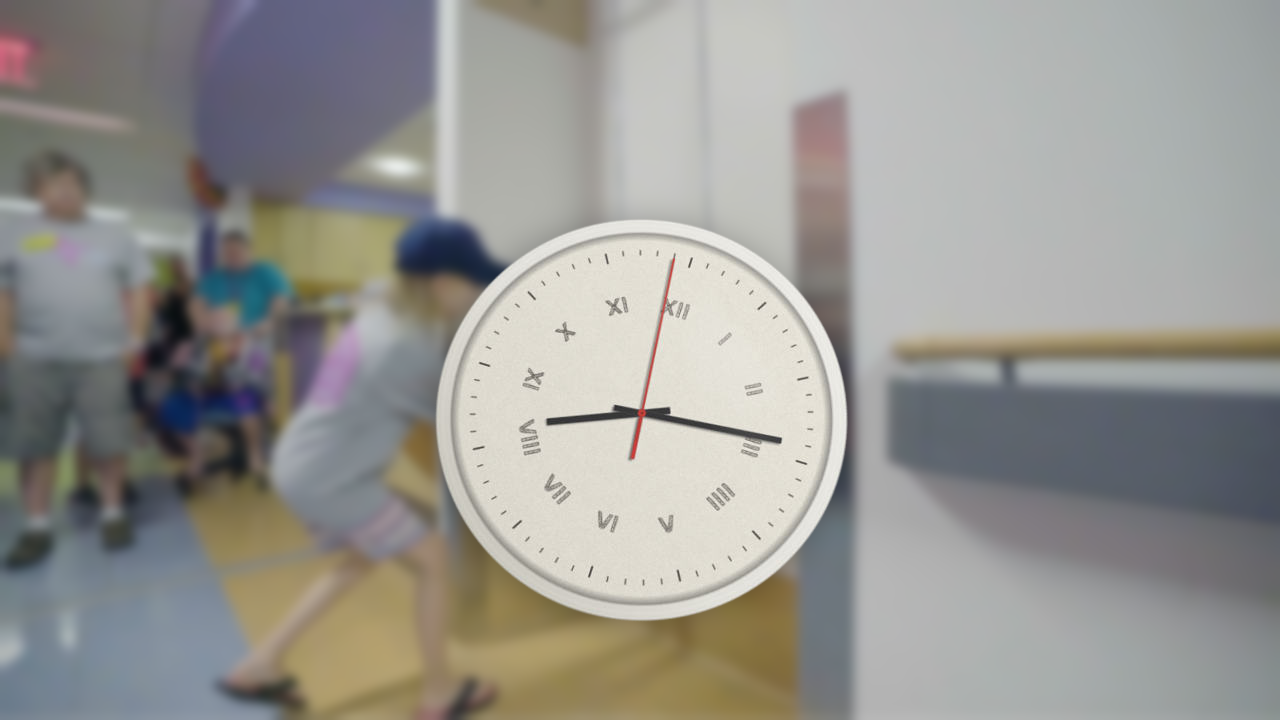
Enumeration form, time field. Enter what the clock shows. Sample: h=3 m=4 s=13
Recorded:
h=8 m=13 s=59
